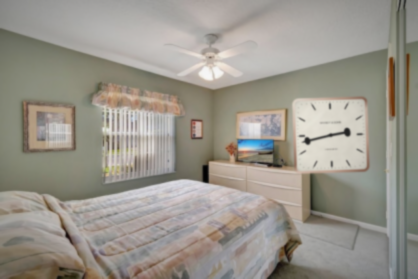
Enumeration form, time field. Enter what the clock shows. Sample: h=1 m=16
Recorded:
h=2 m=43
